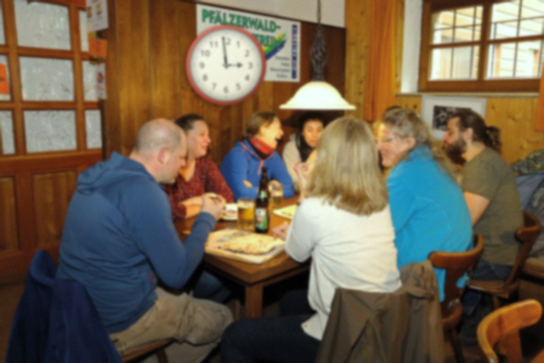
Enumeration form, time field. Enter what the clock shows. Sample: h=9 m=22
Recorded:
h=2 m=59
